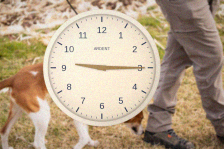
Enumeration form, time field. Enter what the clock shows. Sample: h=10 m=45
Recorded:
h=9 m=15
